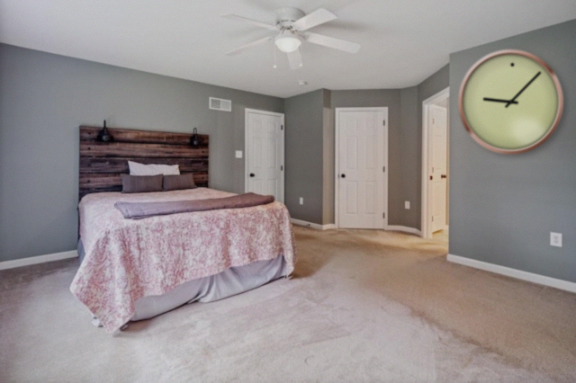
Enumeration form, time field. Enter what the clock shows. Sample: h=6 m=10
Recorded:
h=9 m=7
